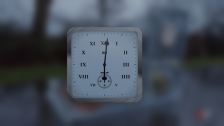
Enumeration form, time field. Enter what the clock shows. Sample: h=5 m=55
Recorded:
h=6 m=1
